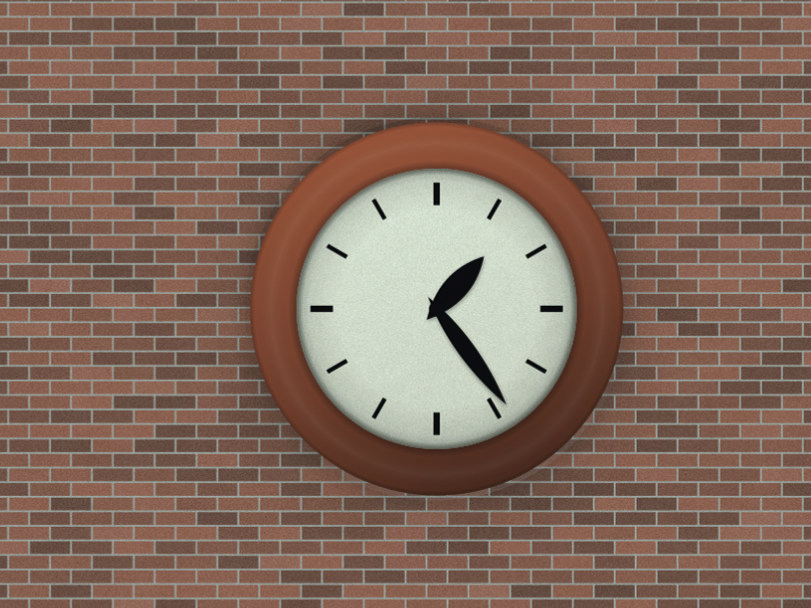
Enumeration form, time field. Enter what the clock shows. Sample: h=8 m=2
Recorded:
h=1 m=24
